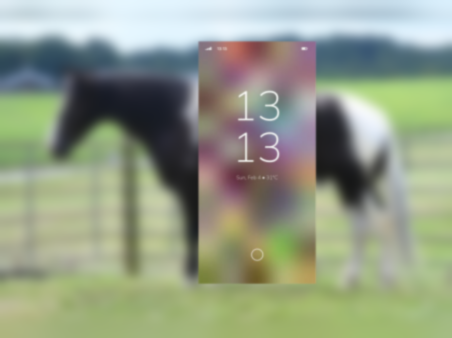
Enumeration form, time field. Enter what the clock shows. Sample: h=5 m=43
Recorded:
h=13 m=13
